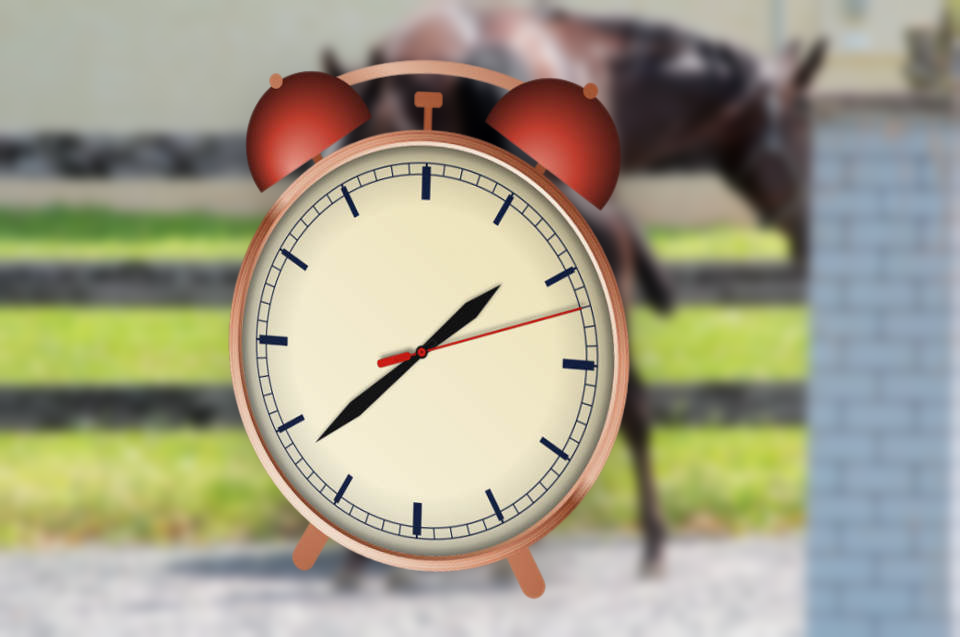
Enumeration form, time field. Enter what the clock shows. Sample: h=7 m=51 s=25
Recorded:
h=1 m=38 s=12
